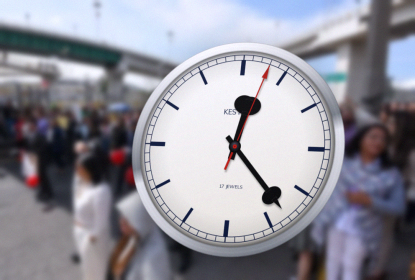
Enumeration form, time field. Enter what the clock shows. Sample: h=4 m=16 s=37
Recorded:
h=12 m=23 s=3
